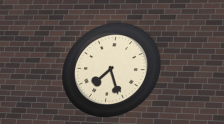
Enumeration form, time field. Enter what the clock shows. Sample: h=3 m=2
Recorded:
h=7 m=26
